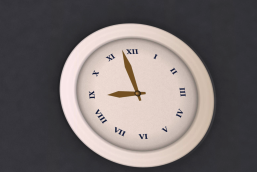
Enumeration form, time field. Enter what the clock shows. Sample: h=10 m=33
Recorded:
h=8 m=58
